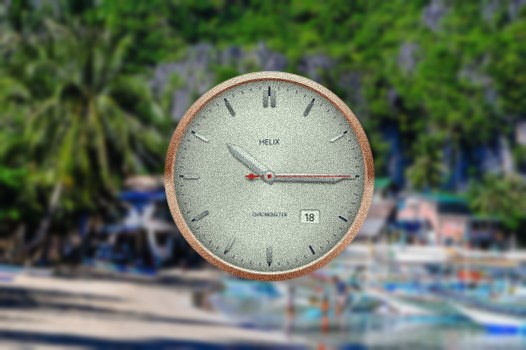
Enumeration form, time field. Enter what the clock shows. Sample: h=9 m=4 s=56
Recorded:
h=10 m=15 s=15
